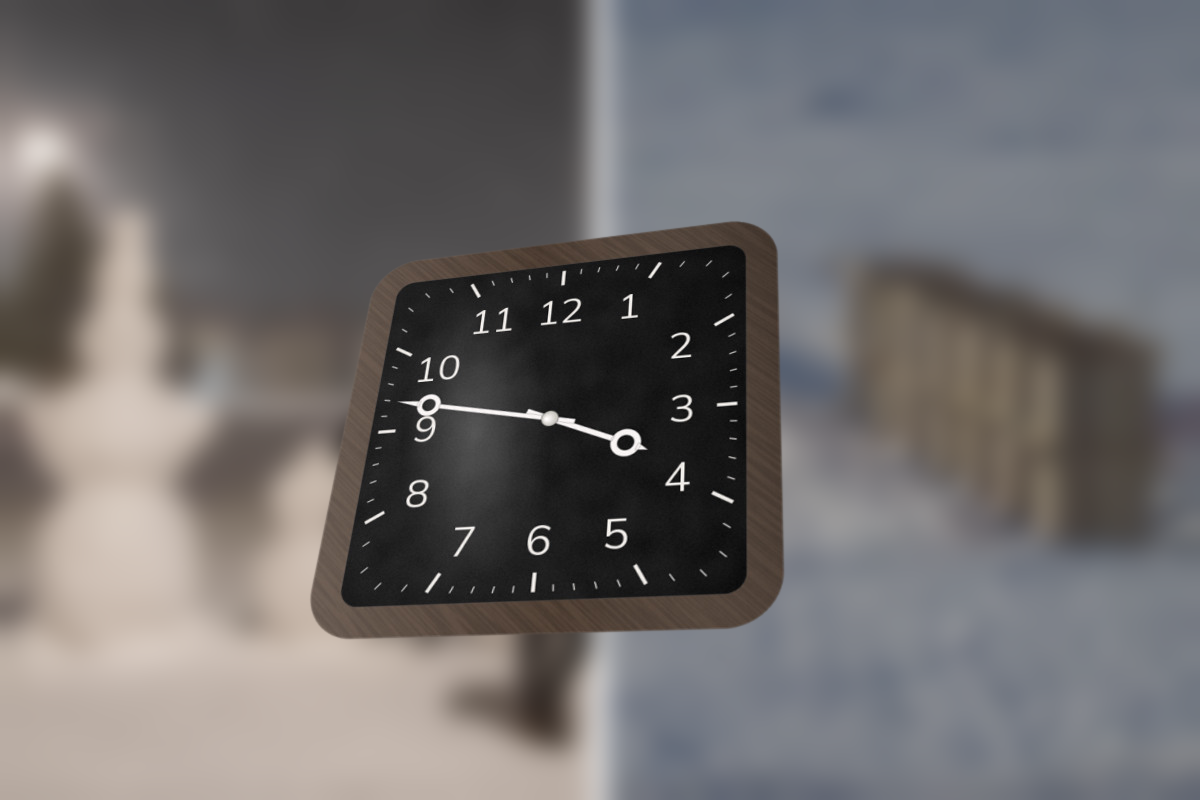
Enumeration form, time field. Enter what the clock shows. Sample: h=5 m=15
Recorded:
h=3 m=47
